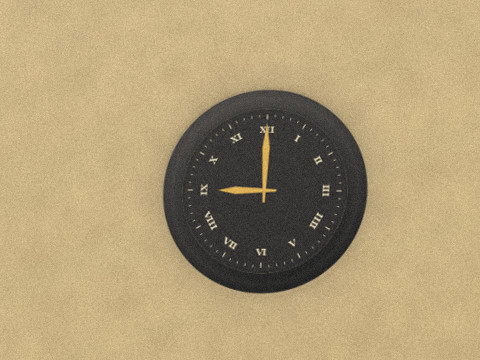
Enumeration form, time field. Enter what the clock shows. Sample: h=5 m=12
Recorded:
h=9 m=0
